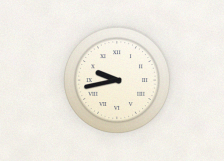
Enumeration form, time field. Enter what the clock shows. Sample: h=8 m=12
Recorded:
h=9 m=43
